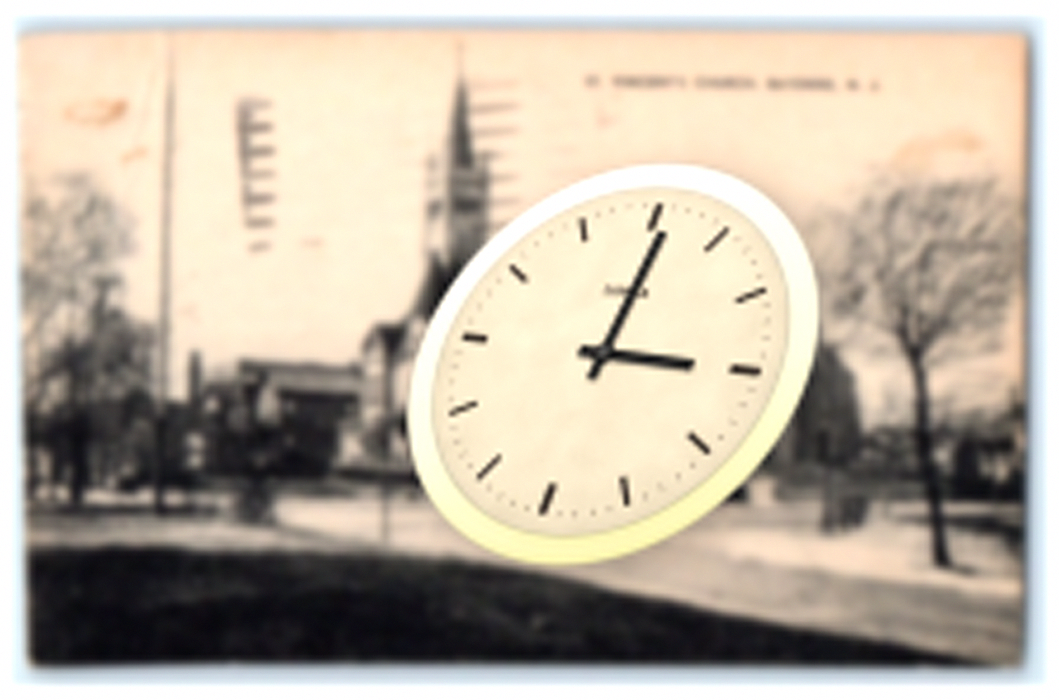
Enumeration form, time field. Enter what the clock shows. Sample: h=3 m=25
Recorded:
h=3 m=1
